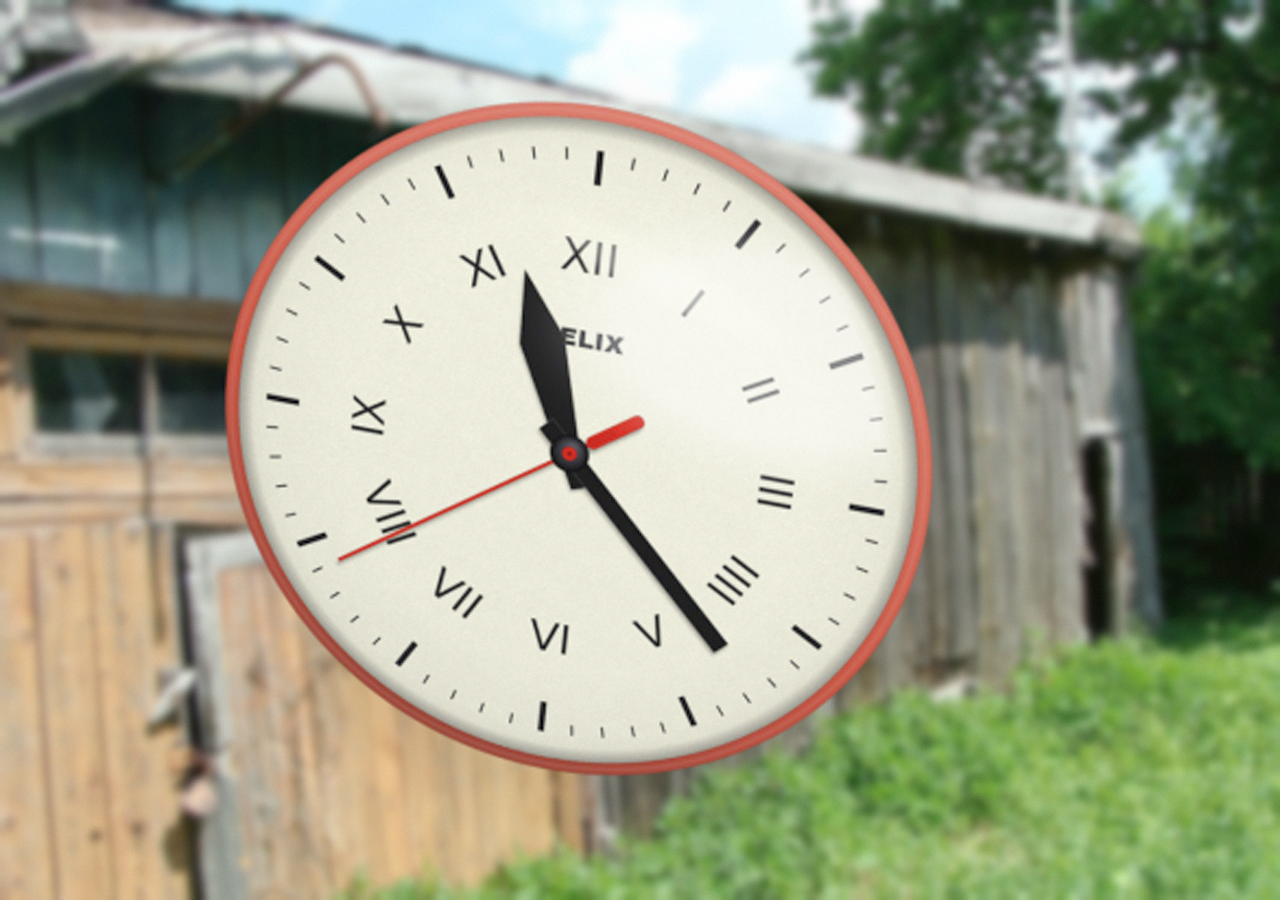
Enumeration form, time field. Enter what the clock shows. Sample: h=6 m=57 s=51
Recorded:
h=11 m=22 s=39
